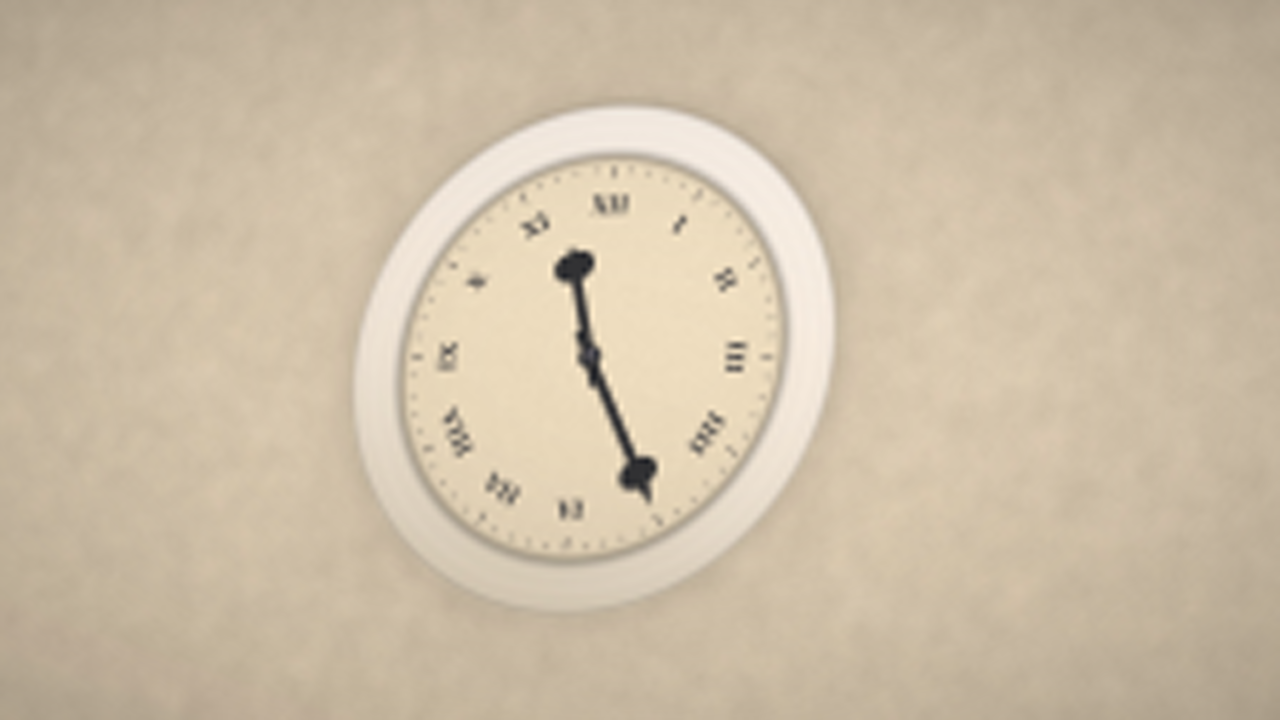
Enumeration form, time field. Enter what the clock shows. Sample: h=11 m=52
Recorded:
h=11 m=25
